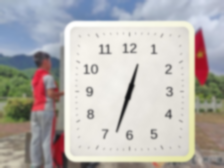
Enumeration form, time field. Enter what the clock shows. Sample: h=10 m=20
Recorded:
h=12 m=33
